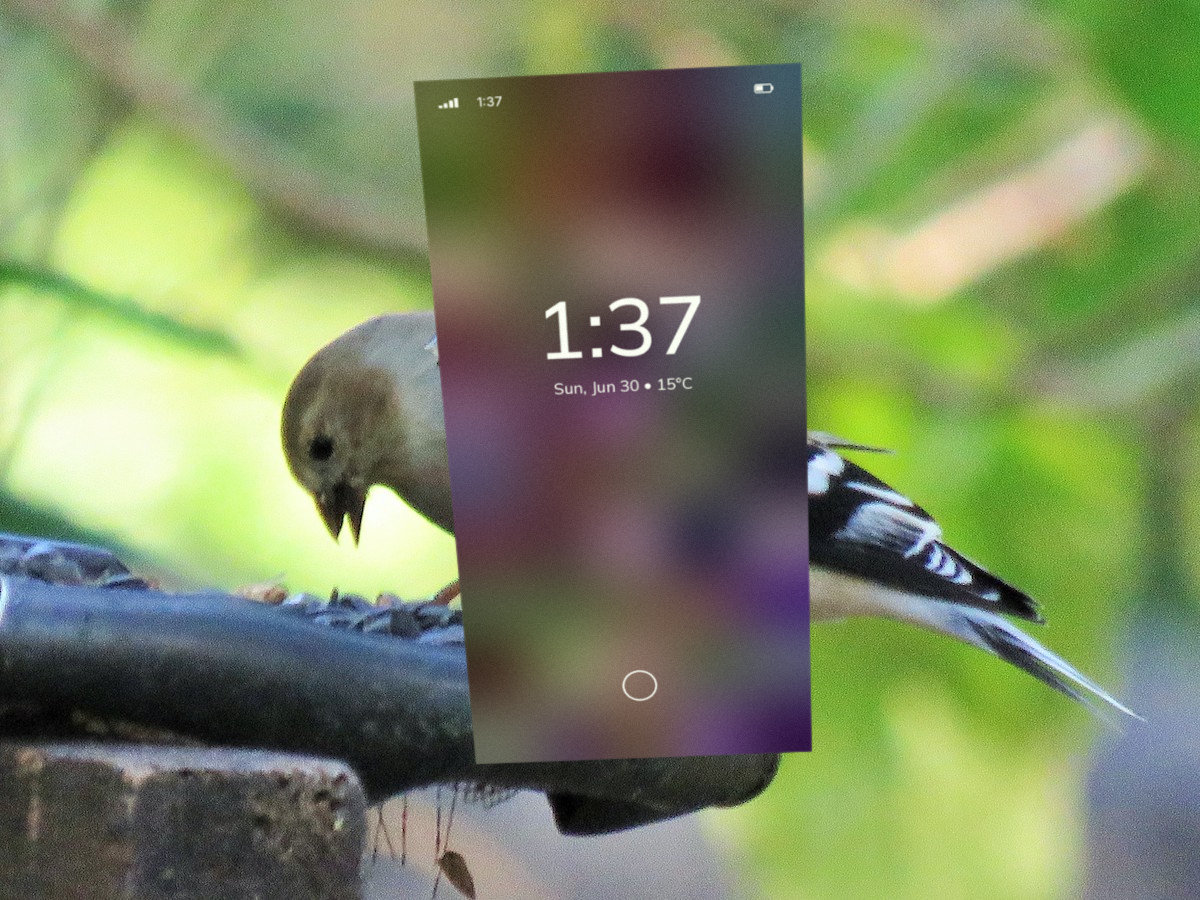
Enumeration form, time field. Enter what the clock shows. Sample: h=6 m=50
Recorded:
h=1 m=37
